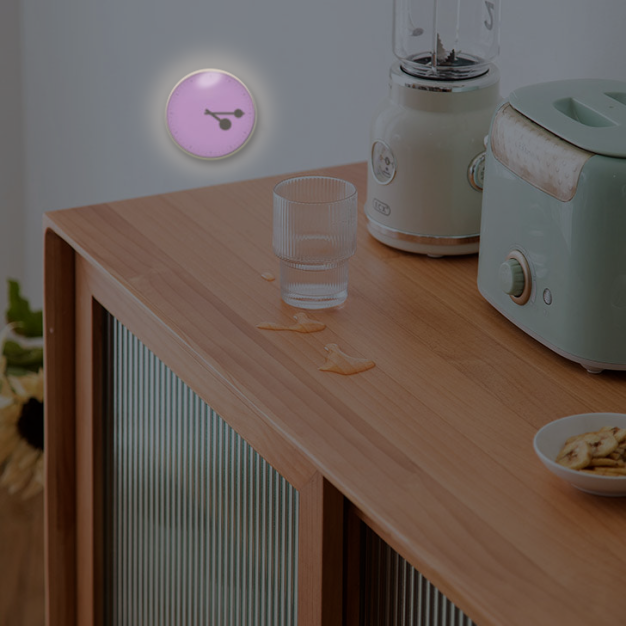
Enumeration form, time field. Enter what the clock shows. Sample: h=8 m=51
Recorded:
h=4 m=15
